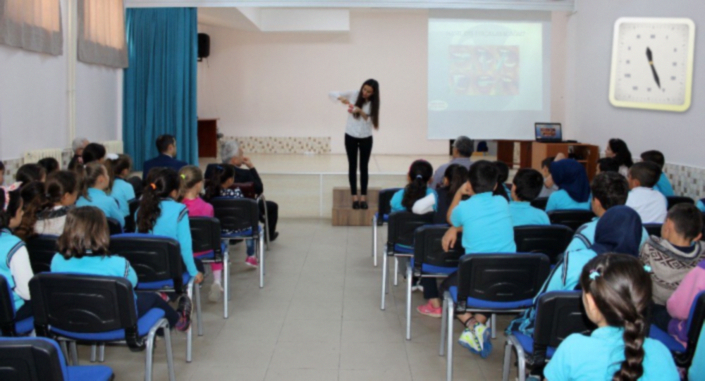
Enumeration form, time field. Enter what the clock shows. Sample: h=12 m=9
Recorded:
h=11 m=26
